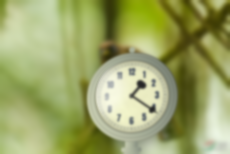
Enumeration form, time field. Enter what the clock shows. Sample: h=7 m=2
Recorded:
h=1 m=21
